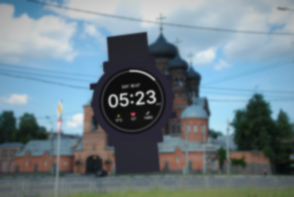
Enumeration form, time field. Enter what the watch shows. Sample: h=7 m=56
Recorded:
h=5 m=23
